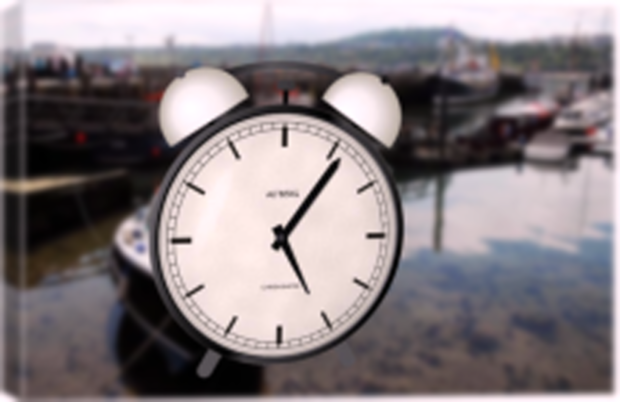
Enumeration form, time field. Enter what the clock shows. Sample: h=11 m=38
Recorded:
h=5 m=6
